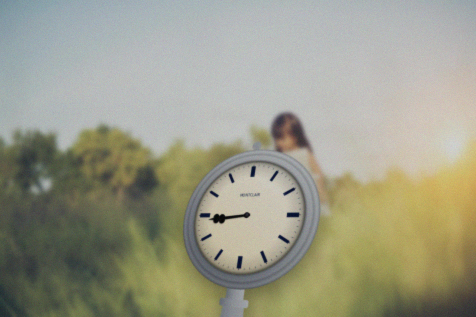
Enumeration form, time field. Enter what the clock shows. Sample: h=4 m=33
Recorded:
h=8 m=44
